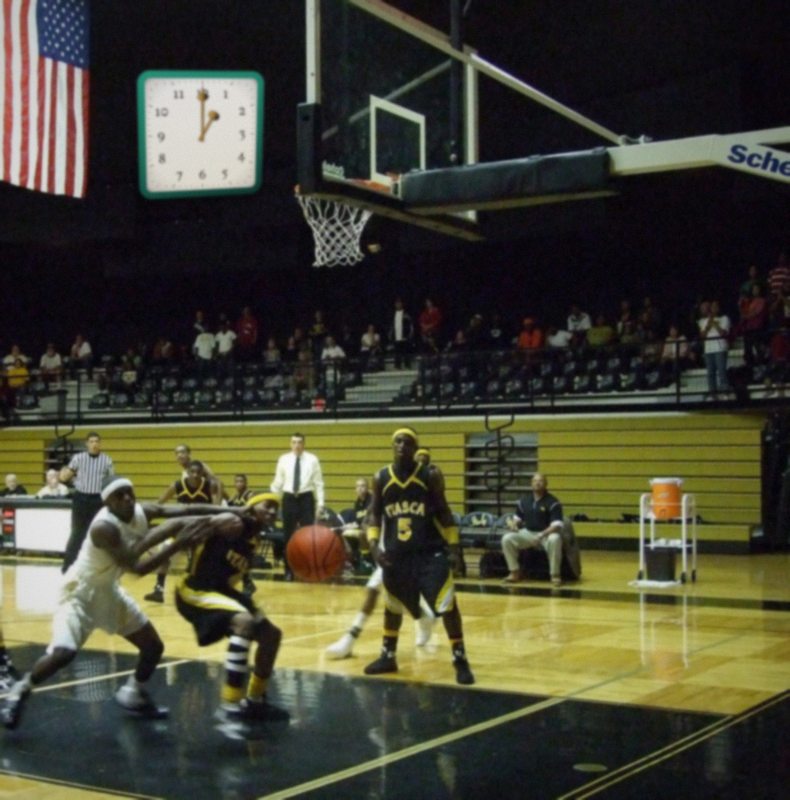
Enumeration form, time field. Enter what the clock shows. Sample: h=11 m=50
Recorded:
h=1 m=0
